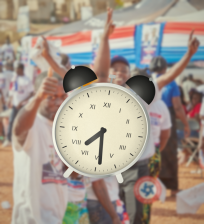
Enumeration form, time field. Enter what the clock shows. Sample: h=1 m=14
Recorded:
h=7 m=29
